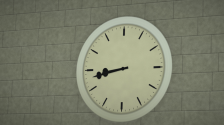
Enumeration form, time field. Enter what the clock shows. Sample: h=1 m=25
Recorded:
h=8 m=43
